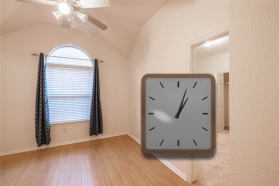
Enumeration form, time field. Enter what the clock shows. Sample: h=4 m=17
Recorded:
h=1 m=3
